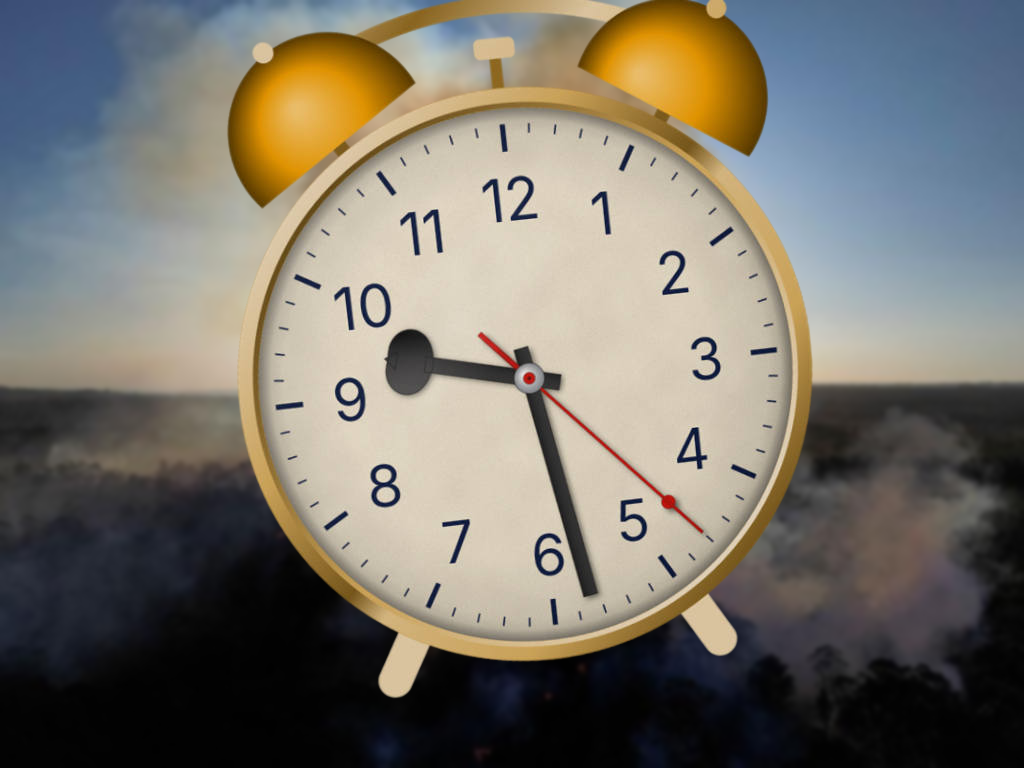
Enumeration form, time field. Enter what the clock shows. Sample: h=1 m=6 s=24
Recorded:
h=9 m=28 s=23
